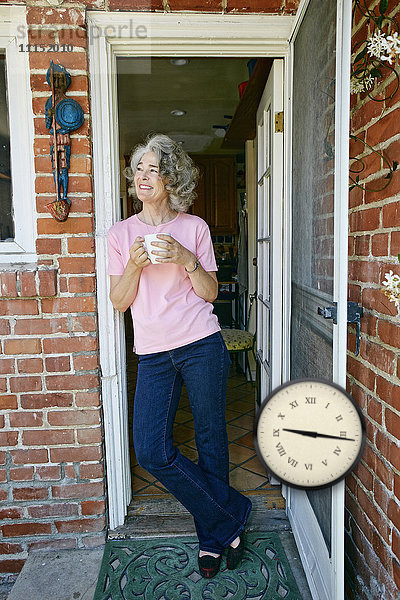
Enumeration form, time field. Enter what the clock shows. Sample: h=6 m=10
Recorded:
h=9 m=16
